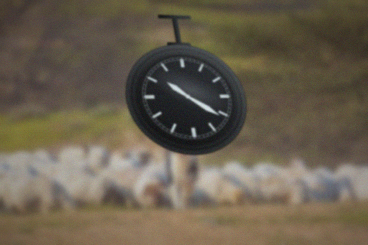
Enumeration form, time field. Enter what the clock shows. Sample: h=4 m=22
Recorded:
h=10 m=21
